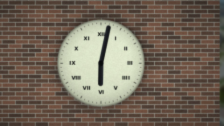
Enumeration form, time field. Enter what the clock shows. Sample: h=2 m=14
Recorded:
h=6 m=2
